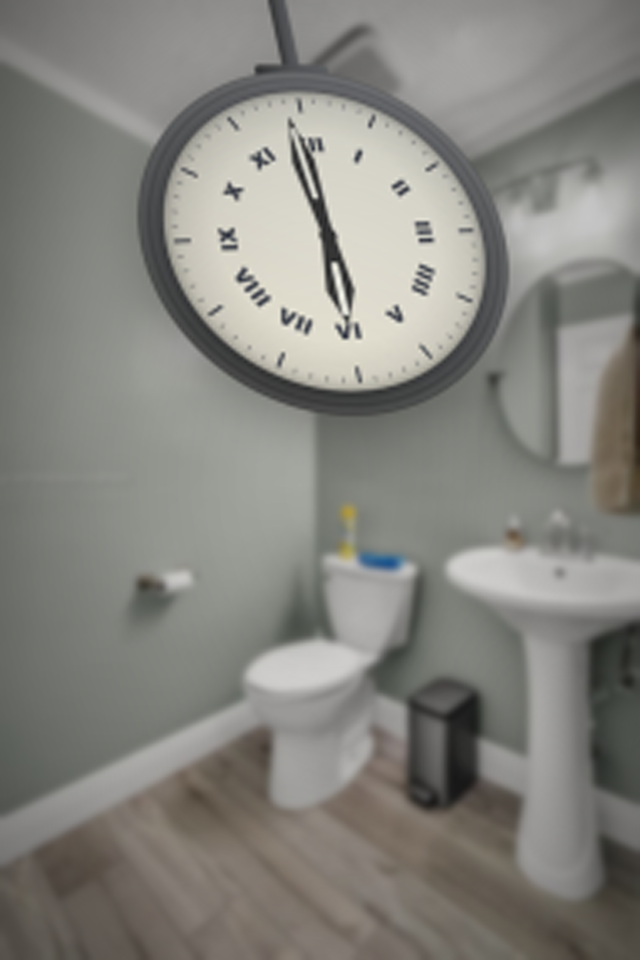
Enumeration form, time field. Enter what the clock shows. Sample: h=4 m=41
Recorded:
h=5 m=59
